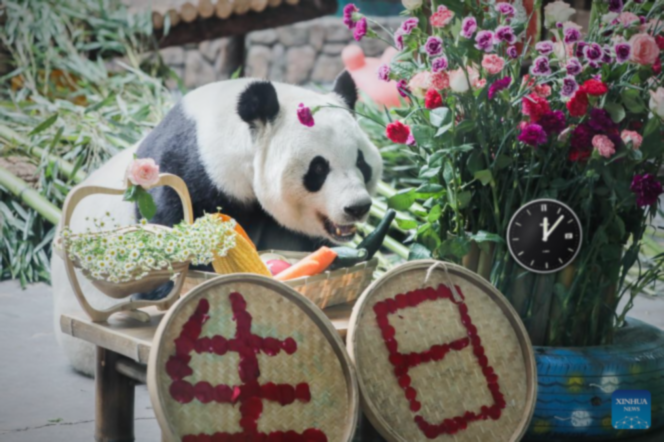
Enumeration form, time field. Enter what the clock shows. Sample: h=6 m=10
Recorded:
h=12 m=7
